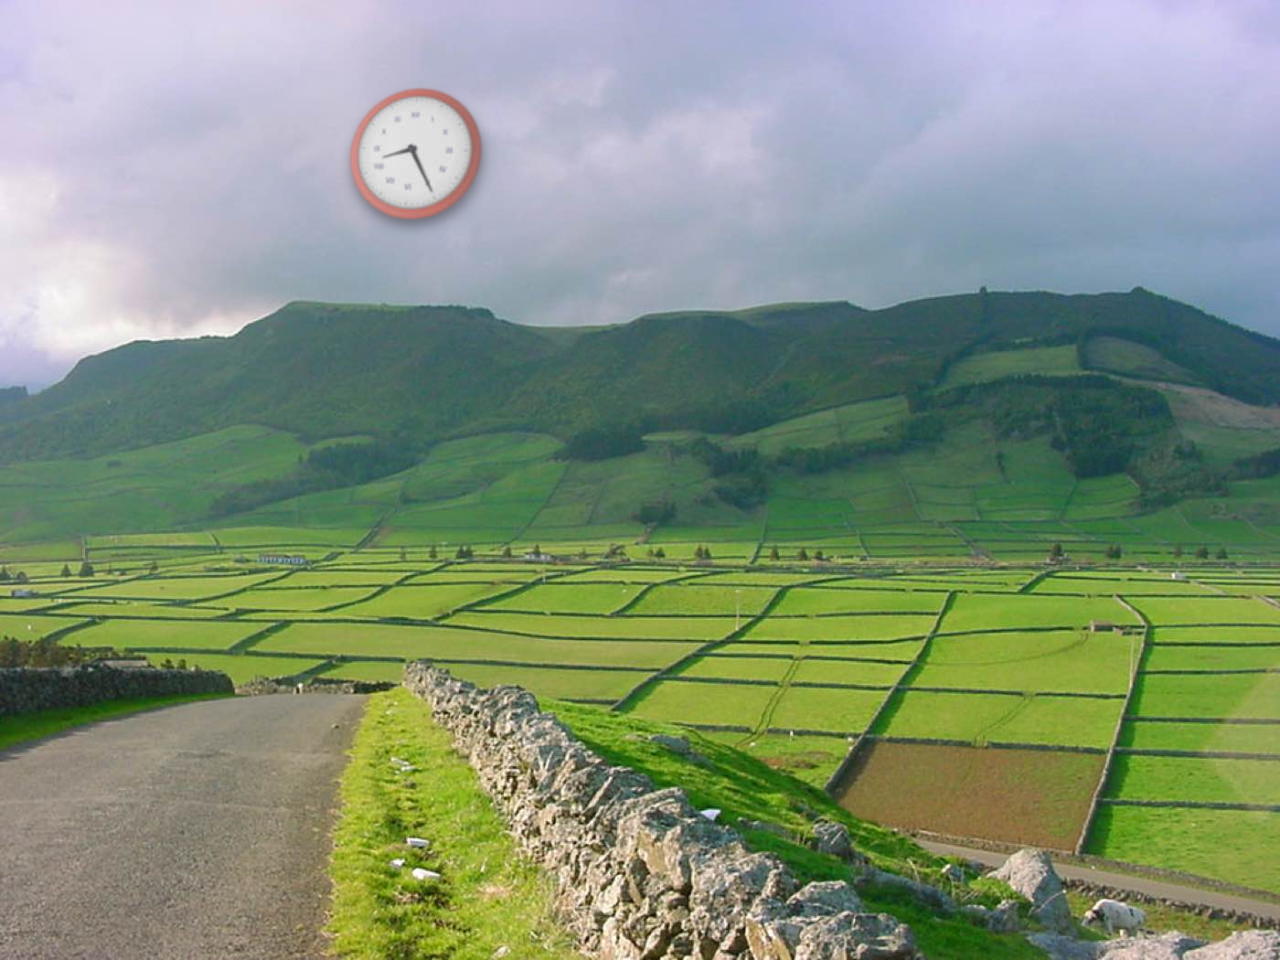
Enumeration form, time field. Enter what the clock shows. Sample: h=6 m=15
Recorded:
h=8 m=25
